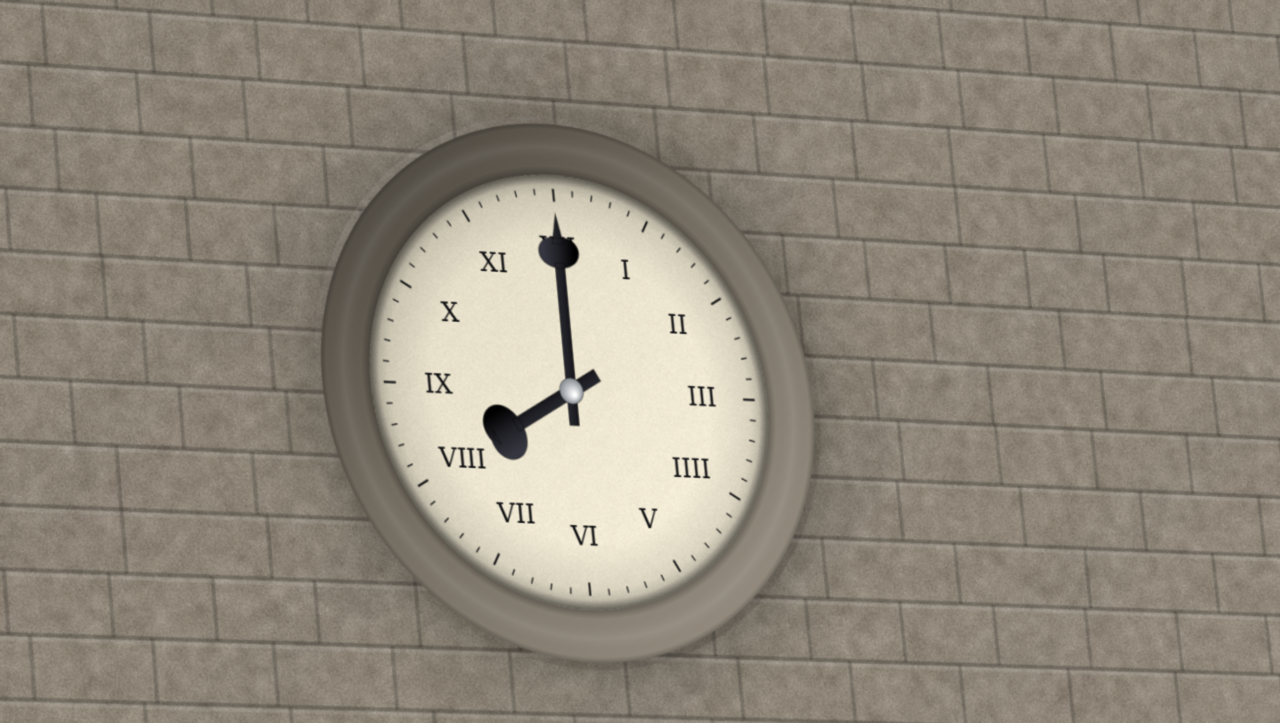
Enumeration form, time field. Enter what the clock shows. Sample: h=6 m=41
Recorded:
h=8 m=0
